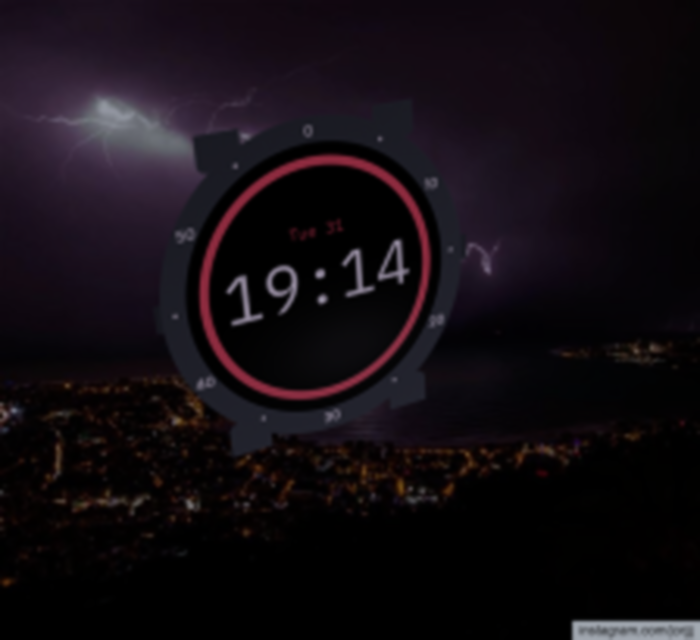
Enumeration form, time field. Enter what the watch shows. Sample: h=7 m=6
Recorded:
h=19 m=14
